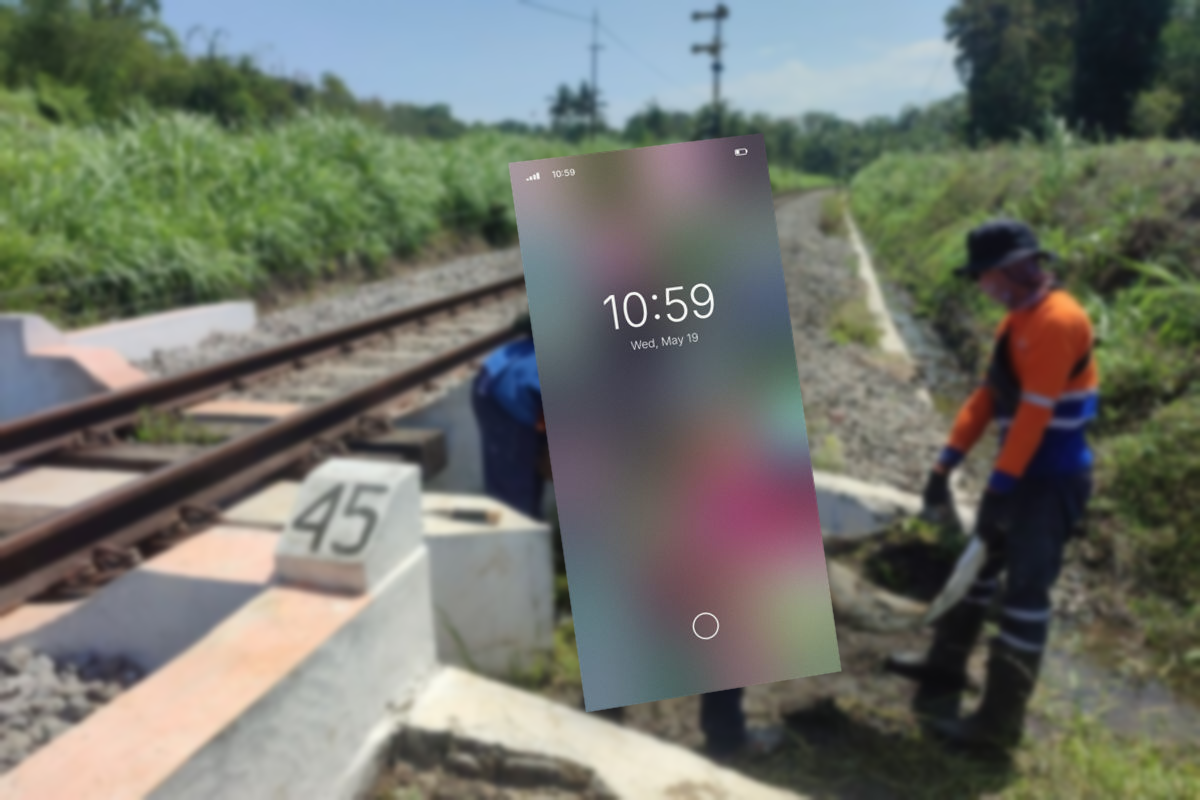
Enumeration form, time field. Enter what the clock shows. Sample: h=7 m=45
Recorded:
h=10 m=59
